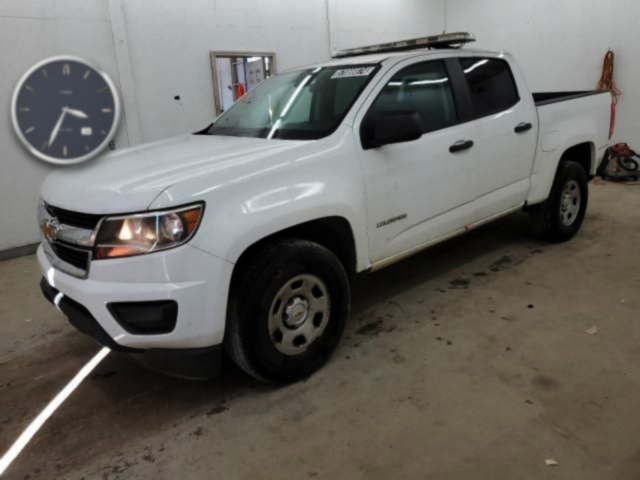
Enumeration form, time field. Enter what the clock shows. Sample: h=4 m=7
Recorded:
h=3 m=34
